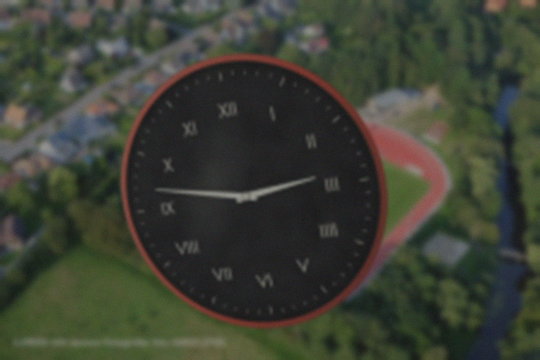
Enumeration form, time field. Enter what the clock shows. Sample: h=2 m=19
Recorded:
h=2 m=47
